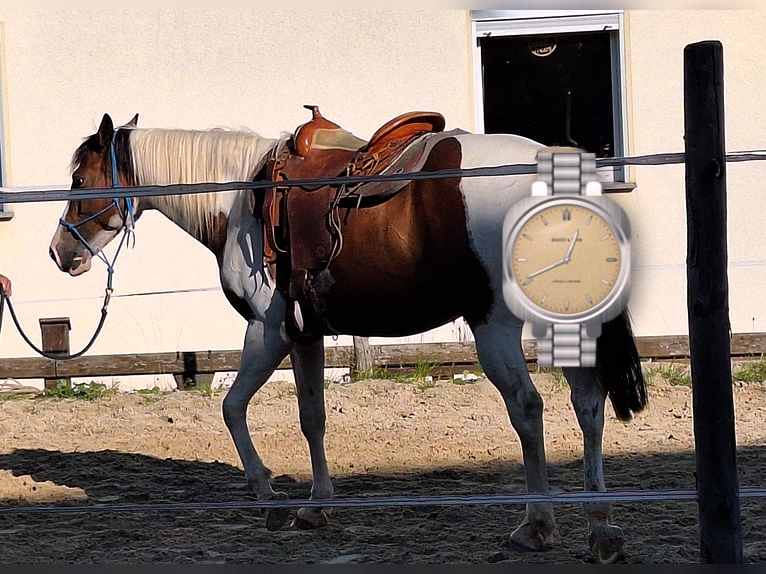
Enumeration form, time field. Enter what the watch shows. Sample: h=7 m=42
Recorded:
h=12 m=41
